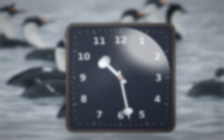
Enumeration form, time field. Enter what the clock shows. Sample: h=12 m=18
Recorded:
h=10 m=28
